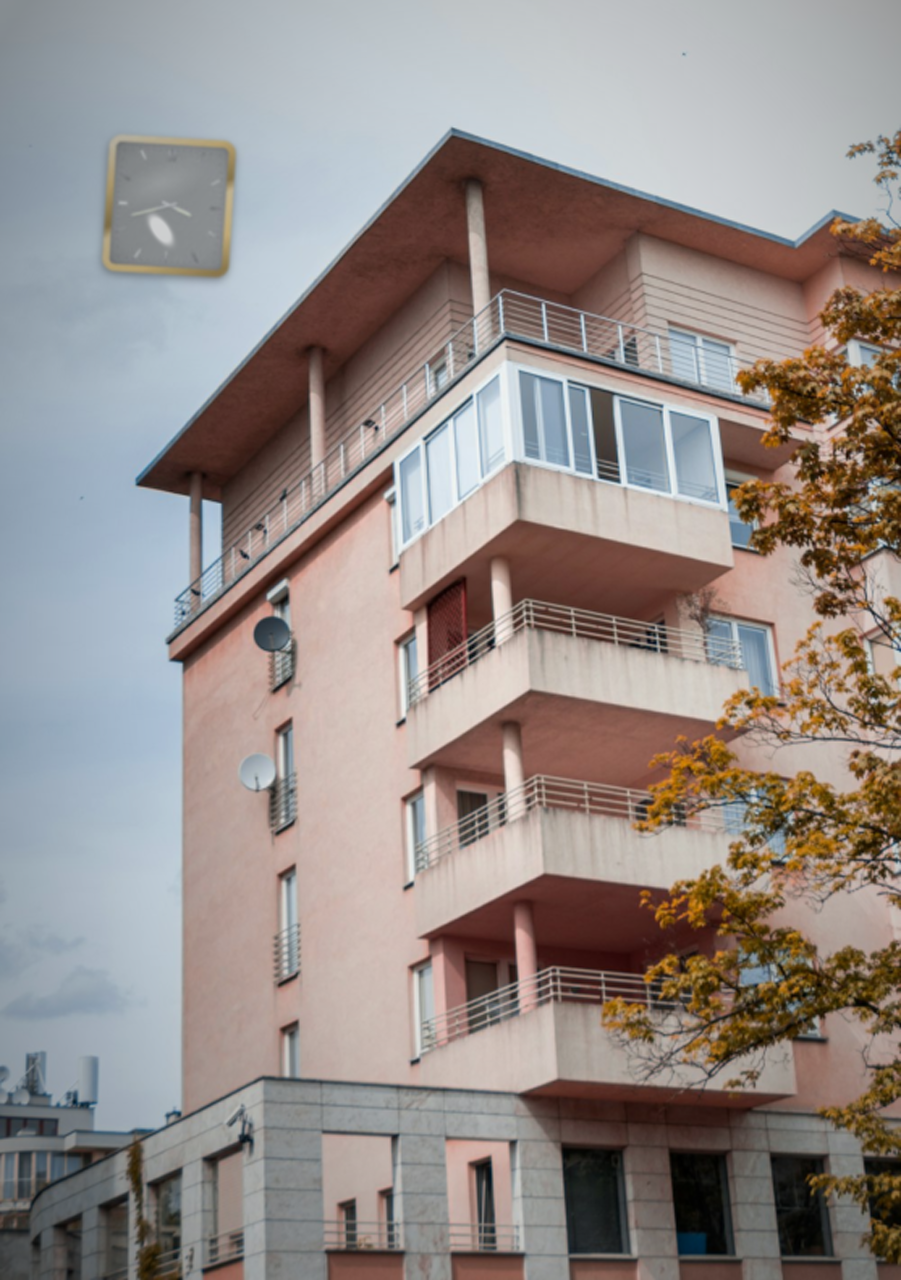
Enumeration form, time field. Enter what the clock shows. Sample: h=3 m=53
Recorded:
h=3 m=42
